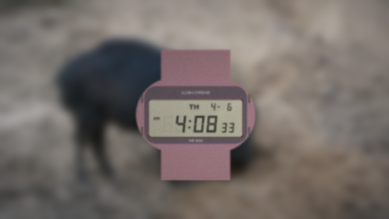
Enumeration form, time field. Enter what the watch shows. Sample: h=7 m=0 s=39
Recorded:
h=4 m=8 s=33
